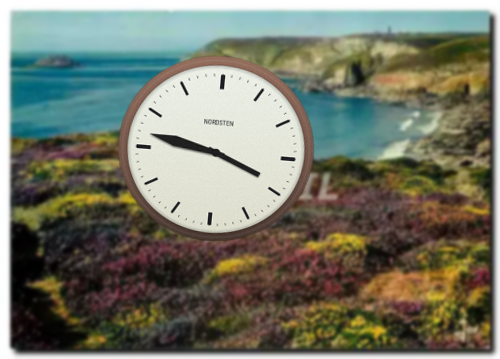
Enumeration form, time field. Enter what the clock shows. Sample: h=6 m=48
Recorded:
h=3 m=47
